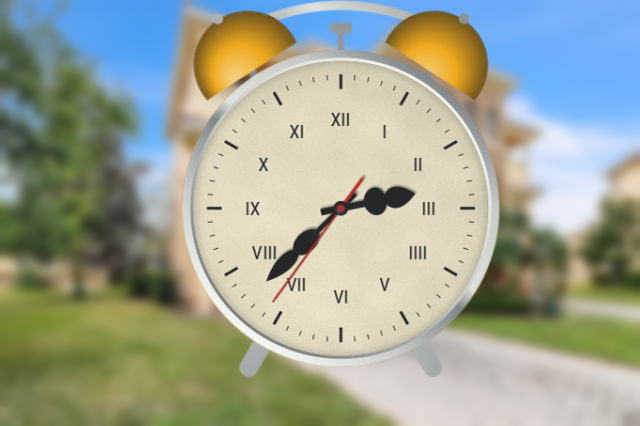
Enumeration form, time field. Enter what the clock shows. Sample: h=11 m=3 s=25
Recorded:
h=2 m=37 s=36
